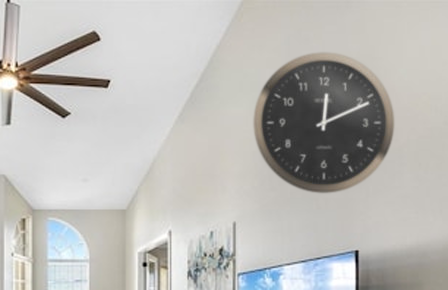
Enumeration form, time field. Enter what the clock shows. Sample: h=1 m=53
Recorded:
h=12 m=11
